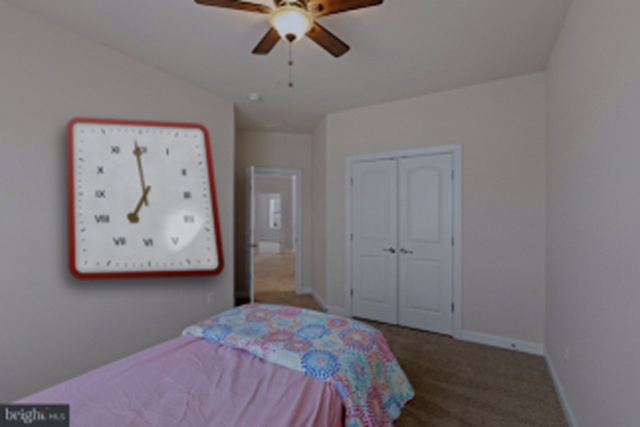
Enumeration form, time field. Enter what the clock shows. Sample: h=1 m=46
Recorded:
h=6 m=59
